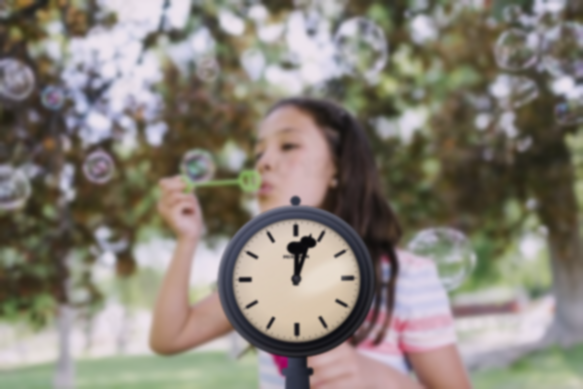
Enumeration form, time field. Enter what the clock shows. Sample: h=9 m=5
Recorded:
h=12 m=3
